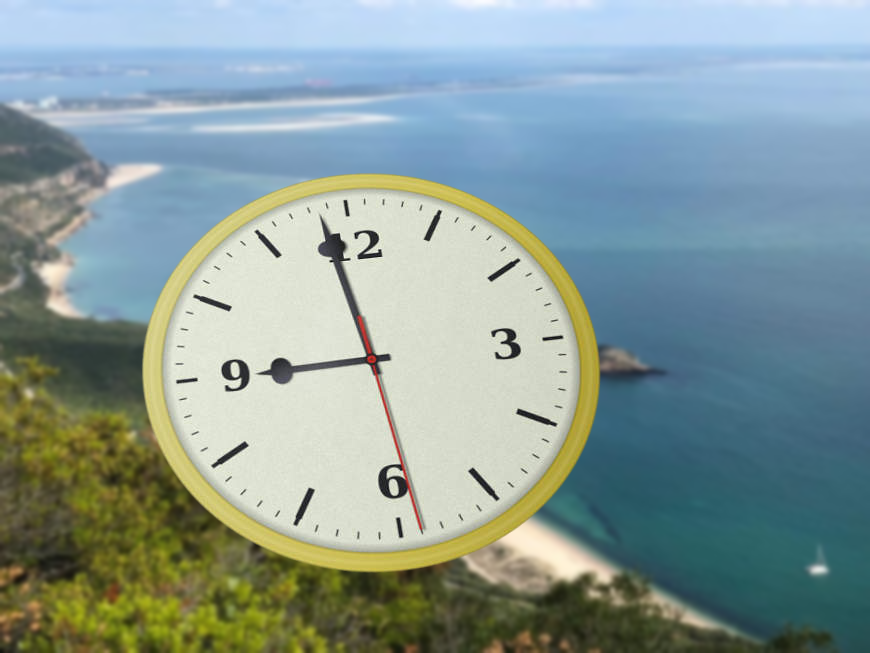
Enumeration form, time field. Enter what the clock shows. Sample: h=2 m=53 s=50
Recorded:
h=8 m=58 s=29
